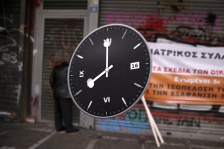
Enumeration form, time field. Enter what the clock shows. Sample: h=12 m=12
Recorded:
h=8 m=0
